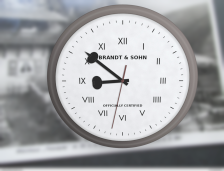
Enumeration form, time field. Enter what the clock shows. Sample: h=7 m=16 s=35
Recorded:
h=8 m=51 s=32
